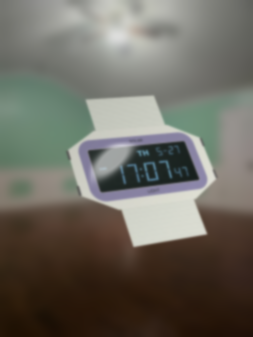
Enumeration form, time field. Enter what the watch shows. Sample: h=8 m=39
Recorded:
h=17 m=7
